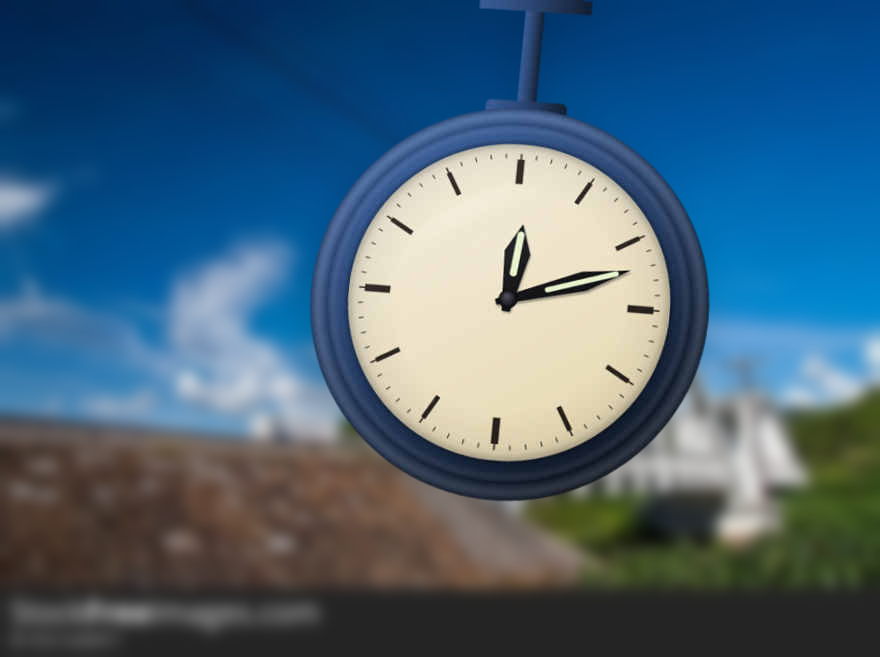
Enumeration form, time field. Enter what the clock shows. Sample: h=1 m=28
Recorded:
h=12 m=12
